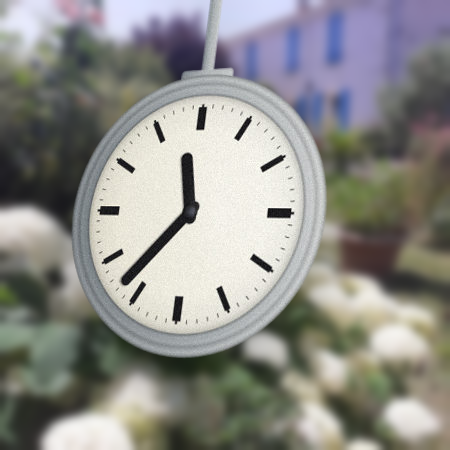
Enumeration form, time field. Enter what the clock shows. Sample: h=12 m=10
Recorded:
h=11 m=37
